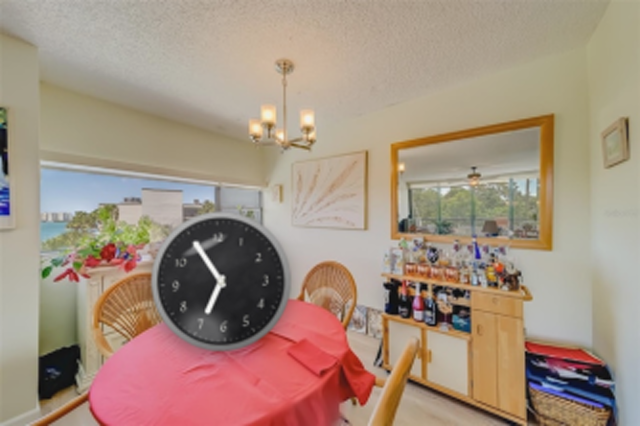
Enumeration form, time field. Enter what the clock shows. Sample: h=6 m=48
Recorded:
h=6 m=55
